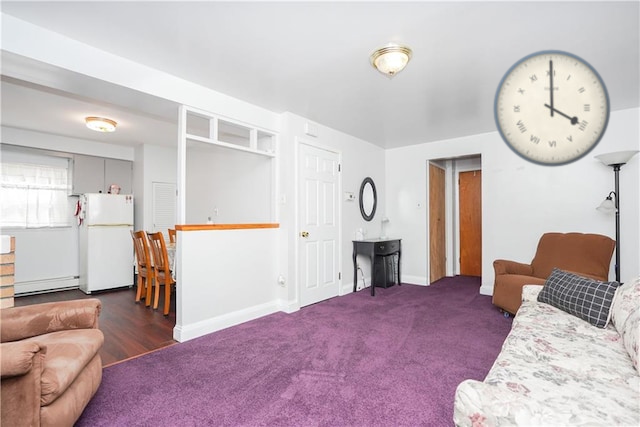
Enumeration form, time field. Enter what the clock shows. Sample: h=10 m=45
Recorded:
h=4 m=0
